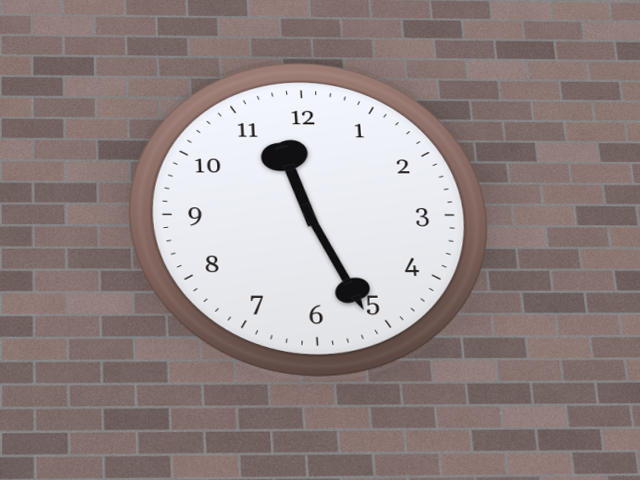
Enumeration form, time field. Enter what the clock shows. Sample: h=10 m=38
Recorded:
h=11 m=26
